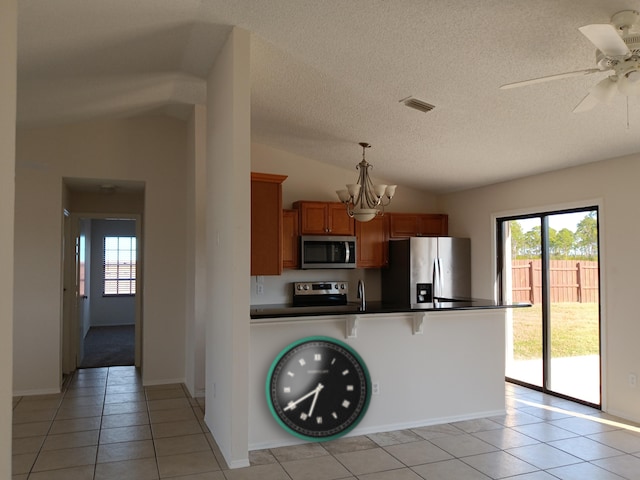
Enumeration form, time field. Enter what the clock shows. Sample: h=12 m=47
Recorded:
h=6 m=40
